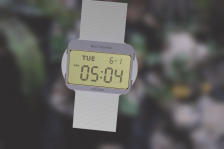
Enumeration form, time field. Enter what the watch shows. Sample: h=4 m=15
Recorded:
h=5 m=4
